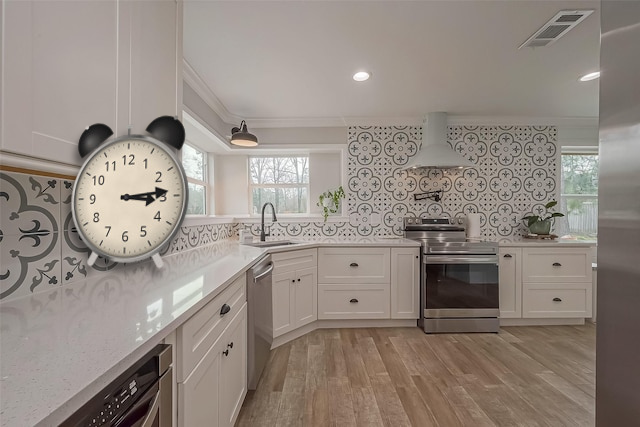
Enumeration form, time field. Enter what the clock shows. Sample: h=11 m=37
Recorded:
h=3 m=14
